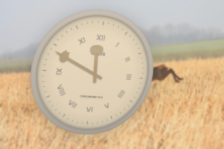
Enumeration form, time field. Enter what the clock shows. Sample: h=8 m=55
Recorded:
h=11 m=49
